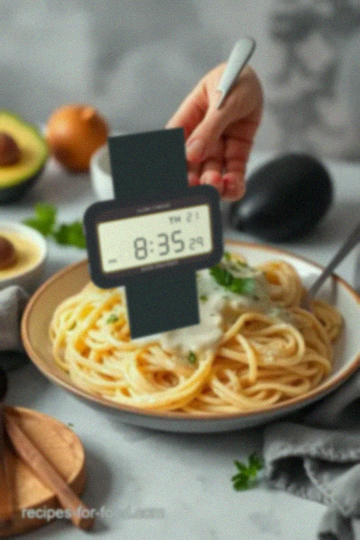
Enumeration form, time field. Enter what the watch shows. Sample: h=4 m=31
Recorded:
h=8 m=35
